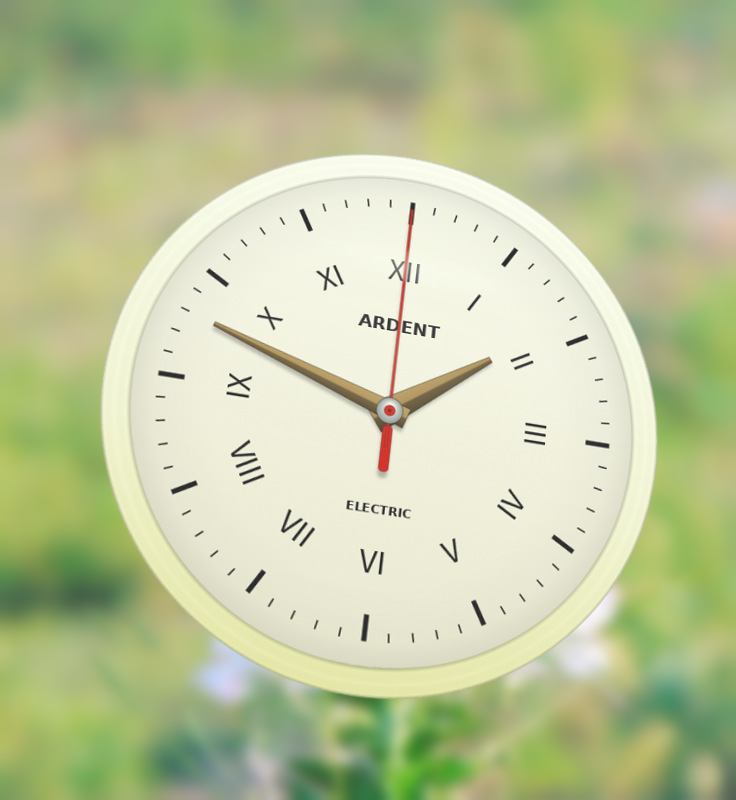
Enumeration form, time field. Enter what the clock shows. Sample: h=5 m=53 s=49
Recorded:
h=1 m=48 s=0
